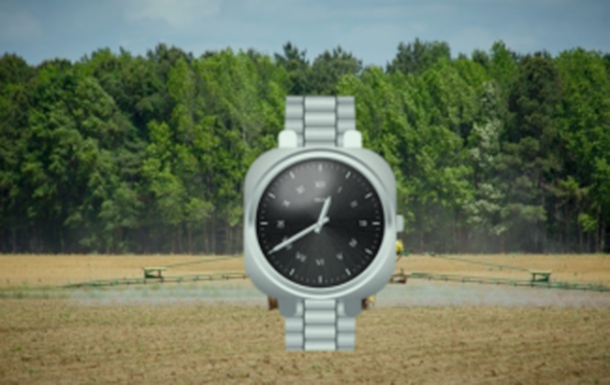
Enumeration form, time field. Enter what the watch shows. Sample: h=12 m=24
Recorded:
h=12 m=40
